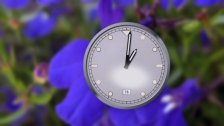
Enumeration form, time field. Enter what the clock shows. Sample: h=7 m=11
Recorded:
h=1 m=1
